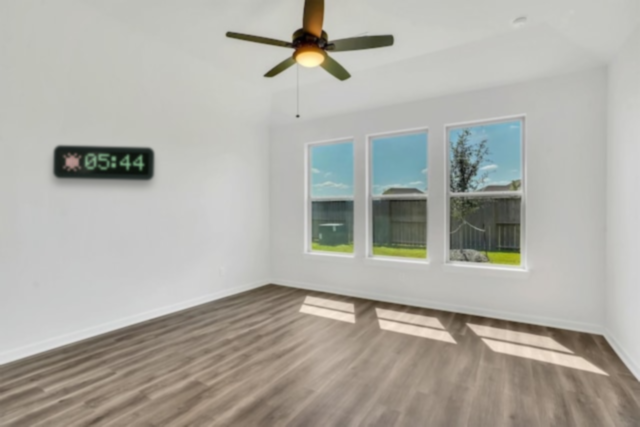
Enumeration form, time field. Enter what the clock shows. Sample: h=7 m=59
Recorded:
h=5 m=44
